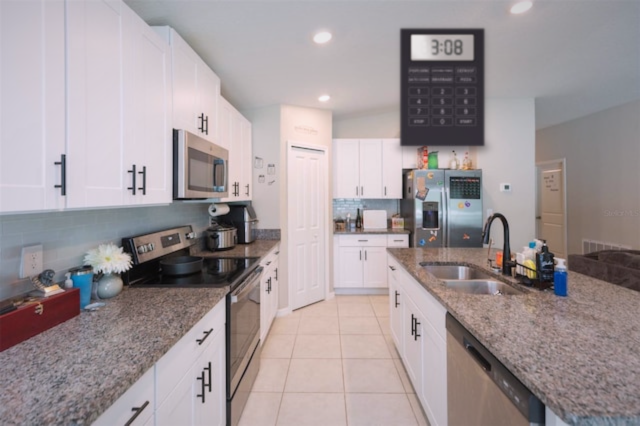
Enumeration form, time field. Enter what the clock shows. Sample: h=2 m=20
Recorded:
h=3 m=8
